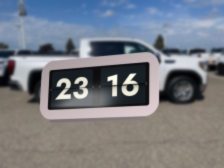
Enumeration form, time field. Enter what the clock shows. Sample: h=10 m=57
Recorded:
h=23 m=16
